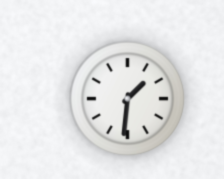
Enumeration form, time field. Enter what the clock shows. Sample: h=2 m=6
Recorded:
h=1 m=31
